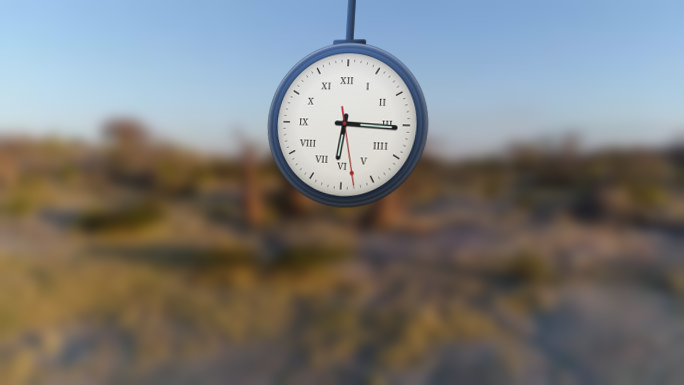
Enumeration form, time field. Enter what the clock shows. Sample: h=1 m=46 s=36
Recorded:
h=6 m=15 s=28
